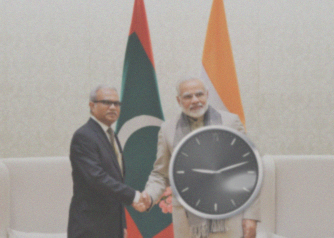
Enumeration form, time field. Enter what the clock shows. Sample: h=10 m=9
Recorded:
h=9 m=12
